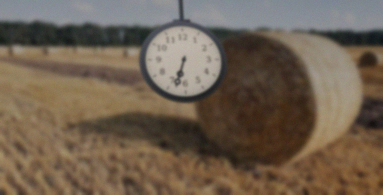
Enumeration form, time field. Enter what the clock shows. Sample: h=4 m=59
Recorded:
h=6 m=33
